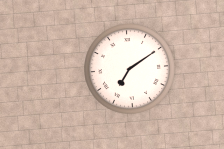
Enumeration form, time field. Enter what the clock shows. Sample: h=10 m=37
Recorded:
h=7 m=10
